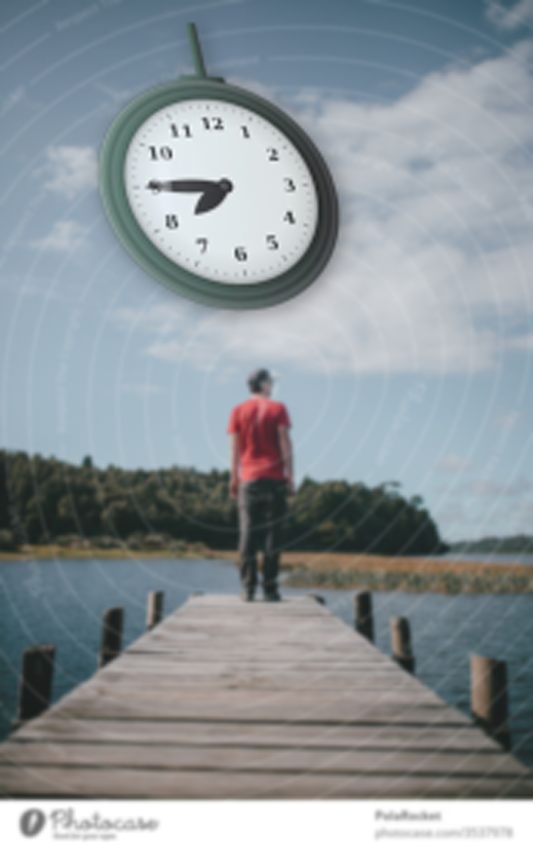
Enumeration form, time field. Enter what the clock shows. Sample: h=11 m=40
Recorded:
h=7 m=45
